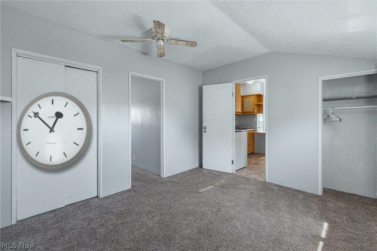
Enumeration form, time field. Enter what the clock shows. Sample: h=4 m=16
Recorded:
h=12 m=52
